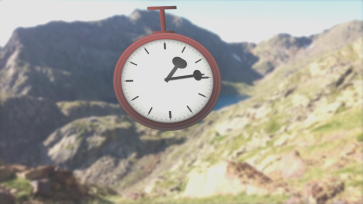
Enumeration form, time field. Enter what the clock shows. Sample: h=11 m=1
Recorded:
h=1 m=14
